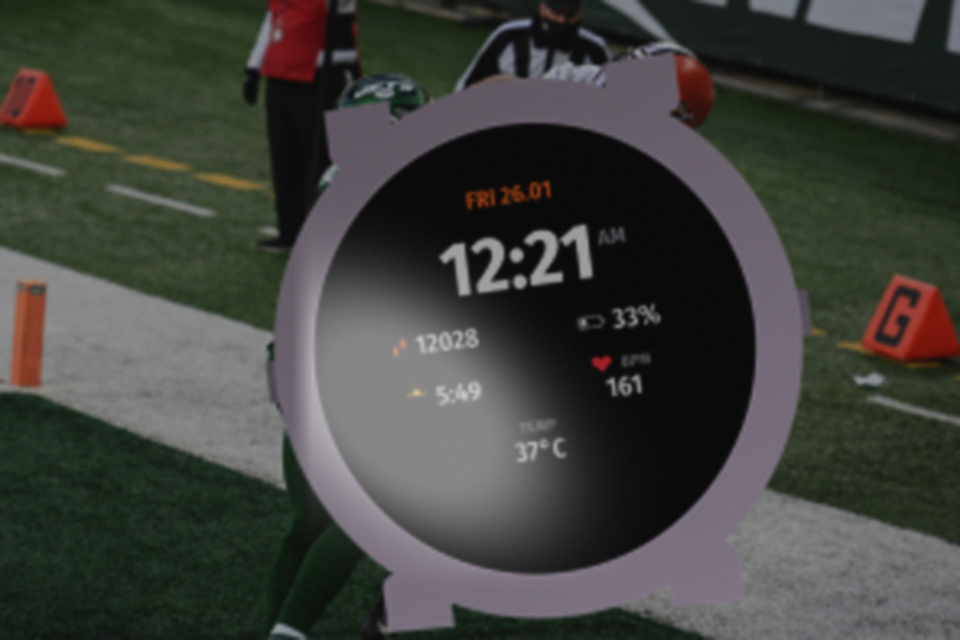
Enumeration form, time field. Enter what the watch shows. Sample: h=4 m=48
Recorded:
h=12 m=21
